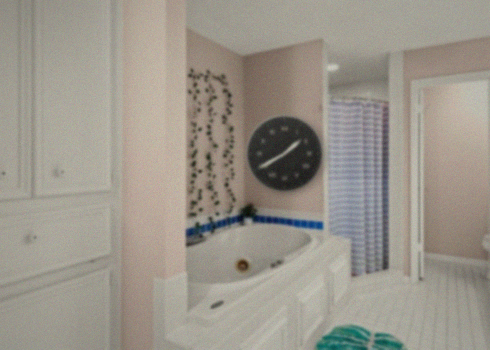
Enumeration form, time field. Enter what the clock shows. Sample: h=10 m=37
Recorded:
h=1 m=40
